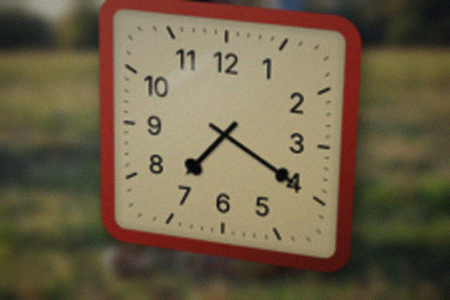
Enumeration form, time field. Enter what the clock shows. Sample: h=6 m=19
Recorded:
h=7 m=20
